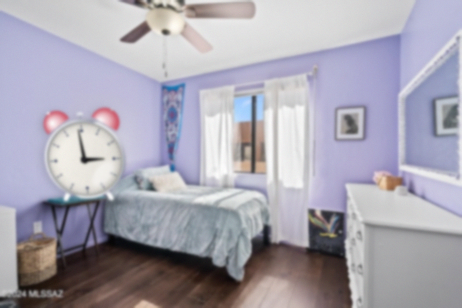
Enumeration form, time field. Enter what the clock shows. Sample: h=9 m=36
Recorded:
h=2 m=59
